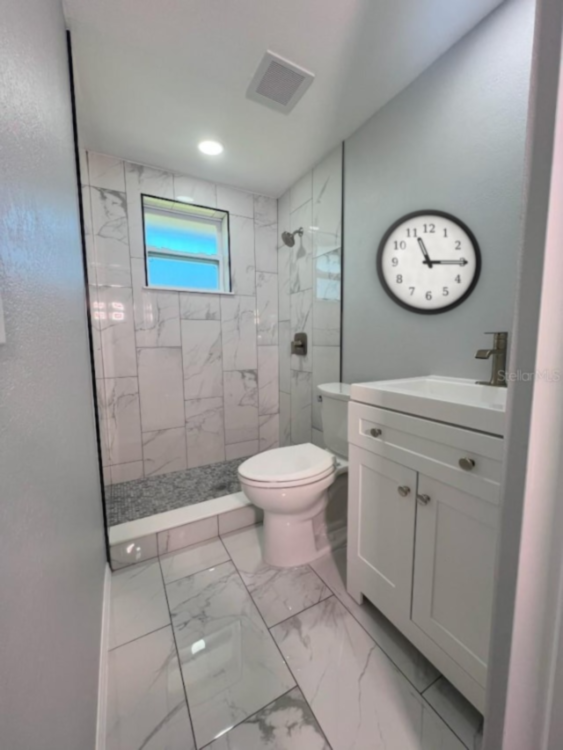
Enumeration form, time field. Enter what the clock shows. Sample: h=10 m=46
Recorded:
h=11 m=15
